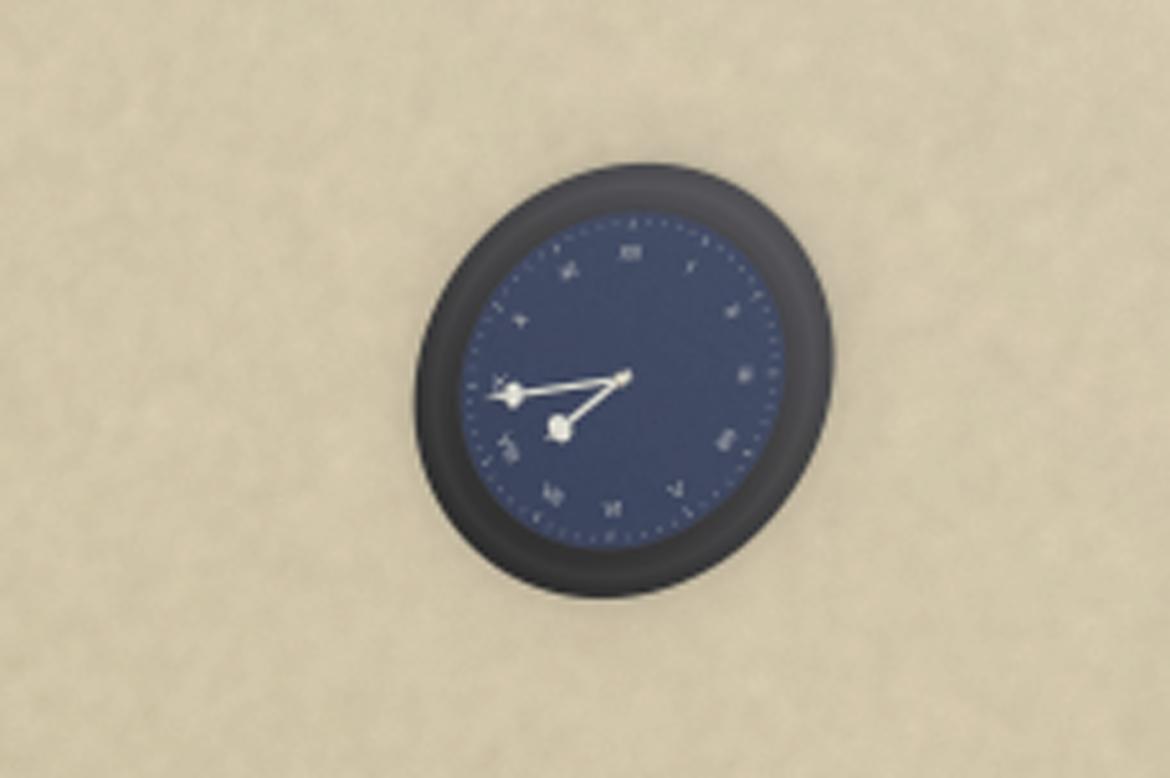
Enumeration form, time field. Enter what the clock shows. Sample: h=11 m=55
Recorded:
h=7 m=44
